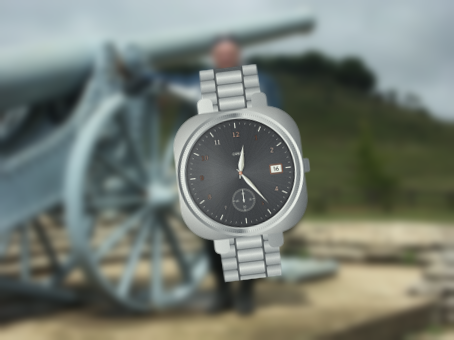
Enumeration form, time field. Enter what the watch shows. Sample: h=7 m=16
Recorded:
h=12 m=24
